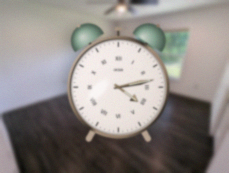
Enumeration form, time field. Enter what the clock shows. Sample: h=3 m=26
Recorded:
h=4 m=13
